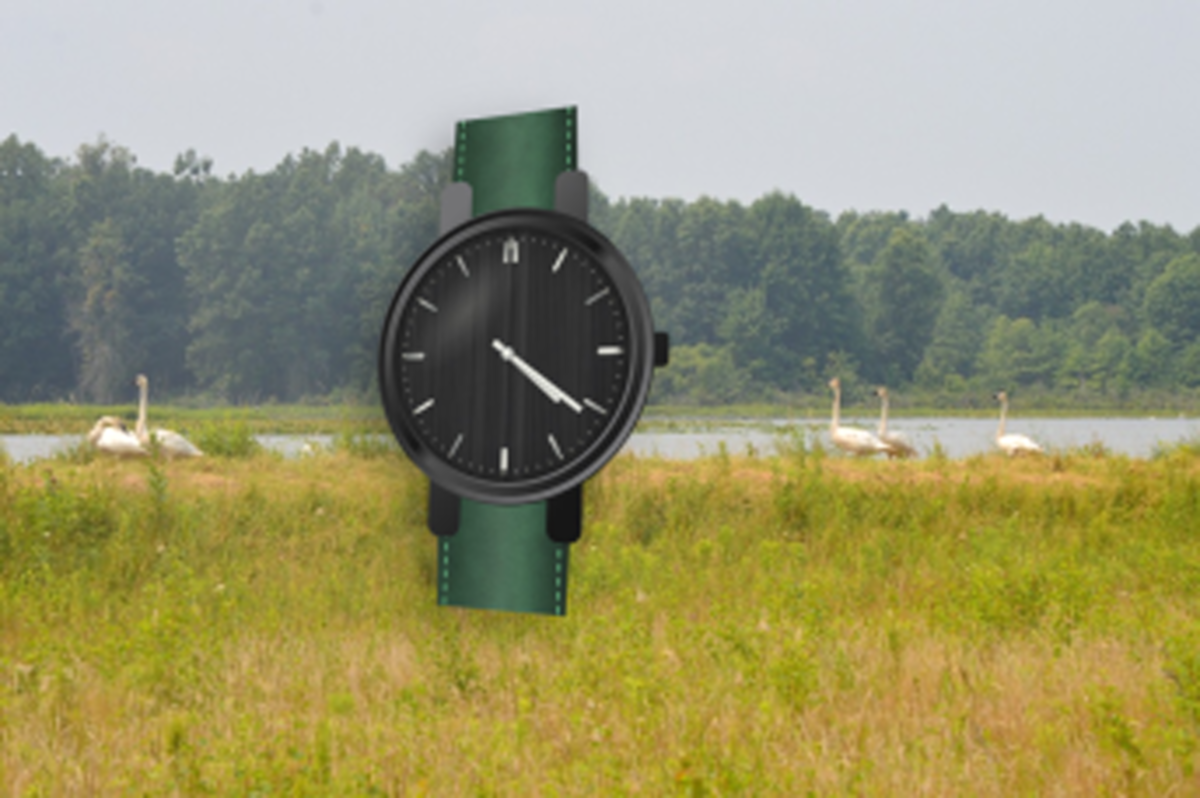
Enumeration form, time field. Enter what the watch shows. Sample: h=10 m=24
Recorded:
h=4 m=21
